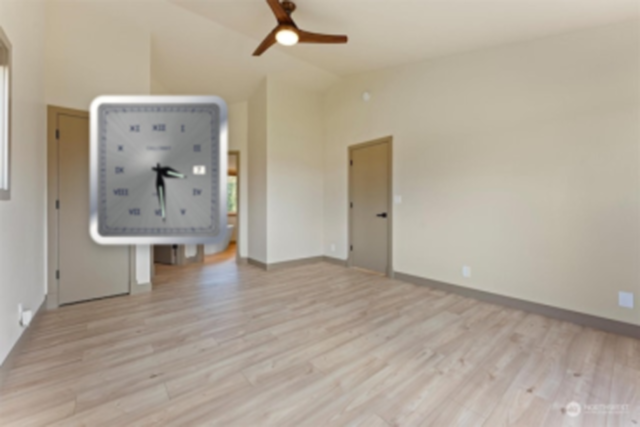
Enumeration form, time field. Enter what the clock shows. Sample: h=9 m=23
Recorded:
h=3 m=29
